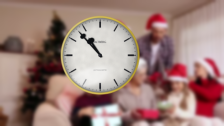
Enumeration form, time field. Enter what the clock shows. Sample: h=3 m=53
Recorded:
h=10 m=53
